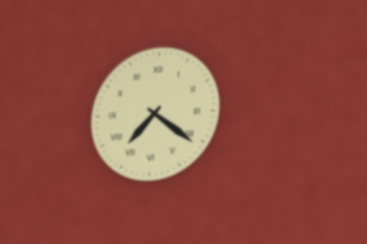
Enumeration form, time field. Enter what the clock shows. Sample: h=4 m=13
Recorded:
h=7 m=21
